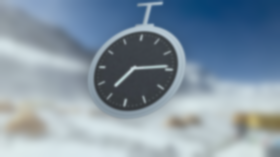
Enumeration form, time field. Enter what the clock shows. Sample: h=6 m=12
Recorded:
h=7 m=14
